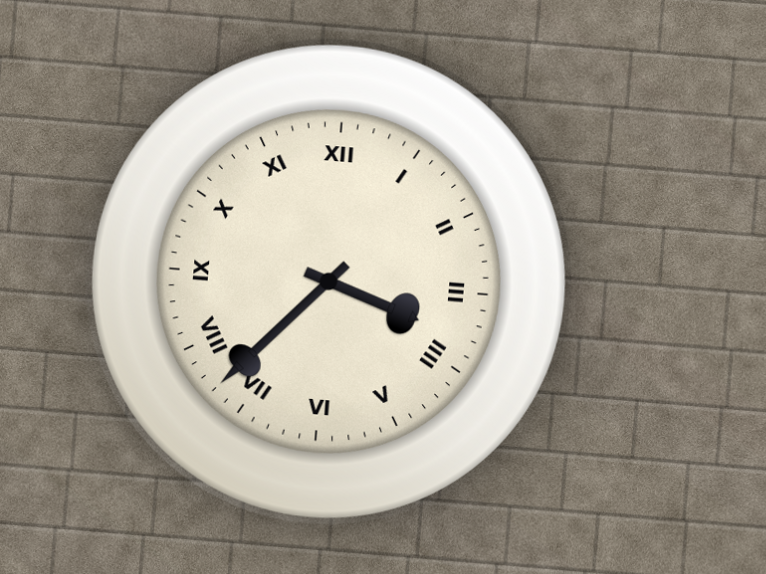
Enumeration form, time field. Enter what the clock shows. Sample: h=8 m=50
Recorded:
h=3 m=37
